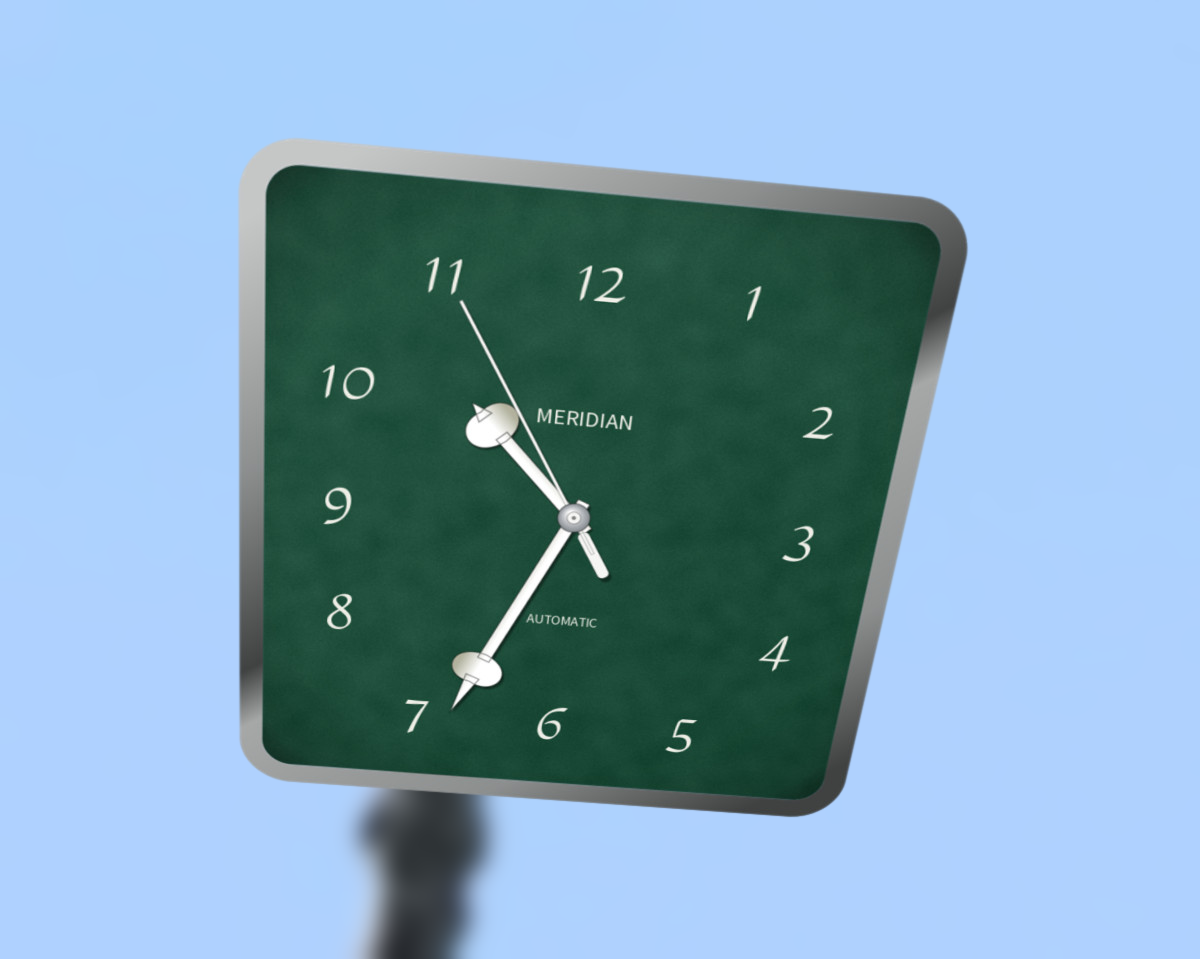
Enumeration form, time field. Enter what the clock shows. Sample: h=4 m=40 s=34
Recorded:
h=10 m=33 s=55
